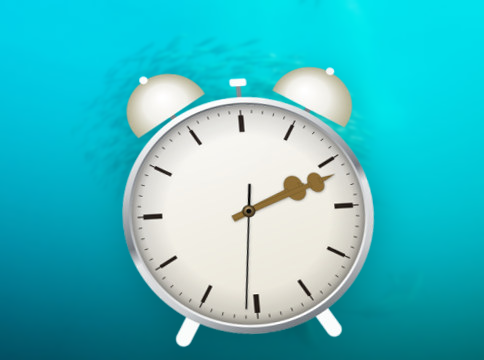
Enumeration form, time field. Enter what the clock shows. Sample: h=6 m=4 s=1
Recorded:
h=2 m=11 s=31
